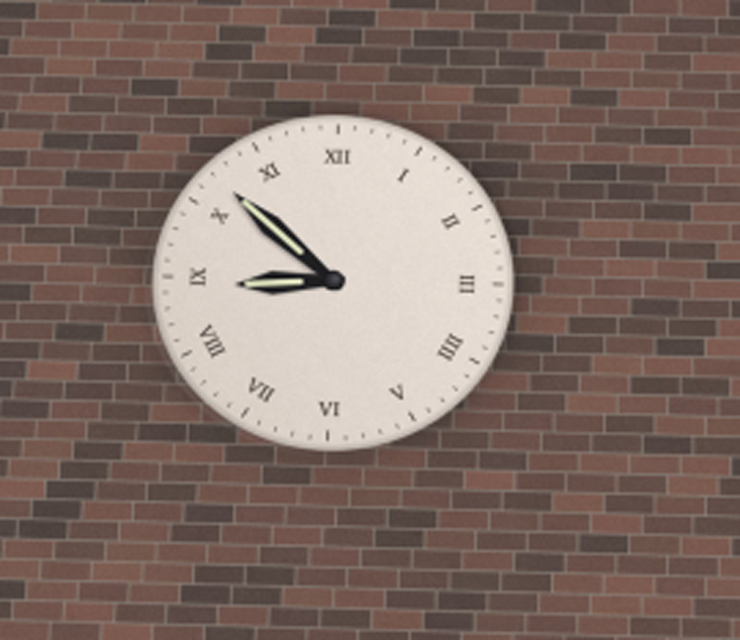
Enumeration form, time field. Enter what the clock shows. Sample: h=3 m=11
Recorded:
h=8 m=52
